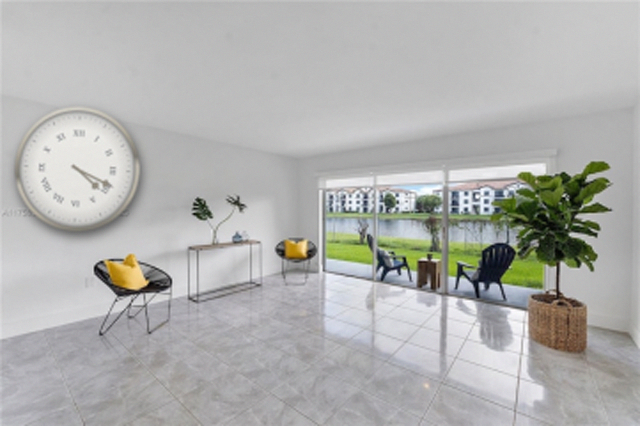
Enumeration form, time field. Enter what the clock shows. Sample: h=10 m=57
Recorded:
h=4 m=19
